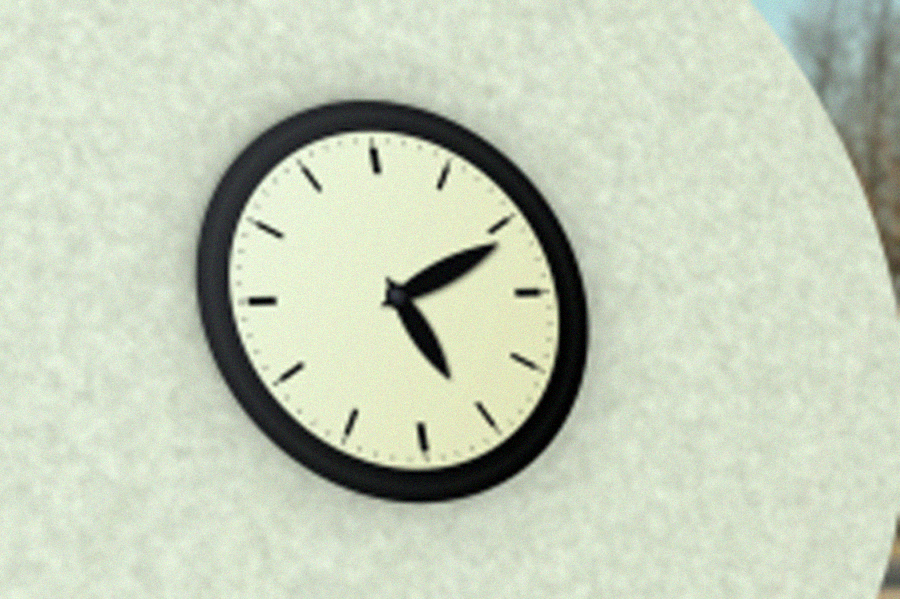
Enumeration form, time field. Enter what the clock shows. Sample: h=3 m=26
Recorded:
h=5 m=11
